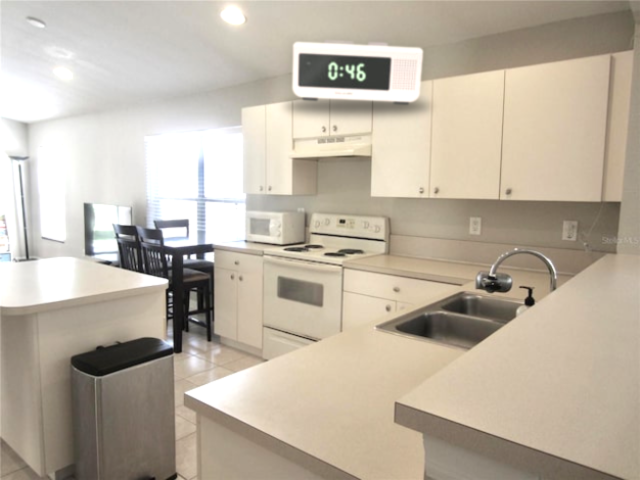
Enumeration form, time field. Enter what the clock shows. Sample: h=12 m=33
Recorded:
h=0 m=46
